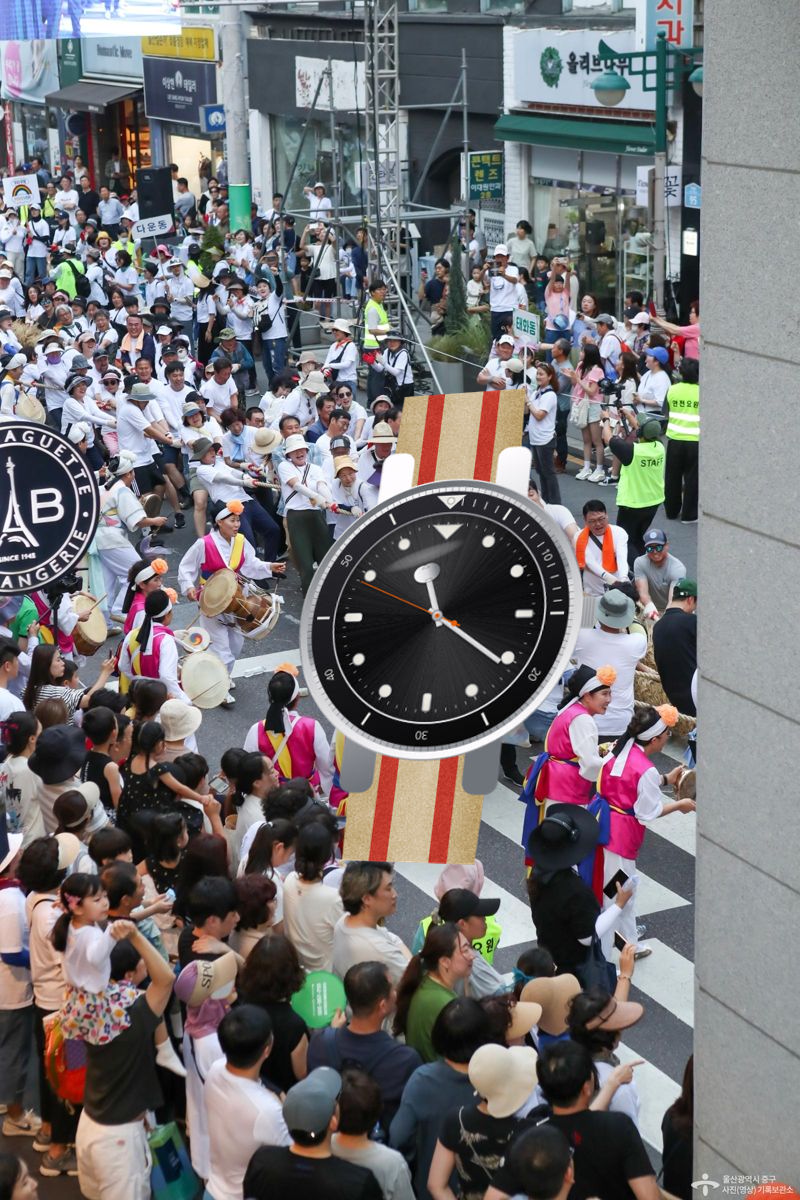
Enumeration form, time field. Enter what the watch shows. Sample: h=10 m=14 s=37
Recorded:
h=11 m=20 s=49
